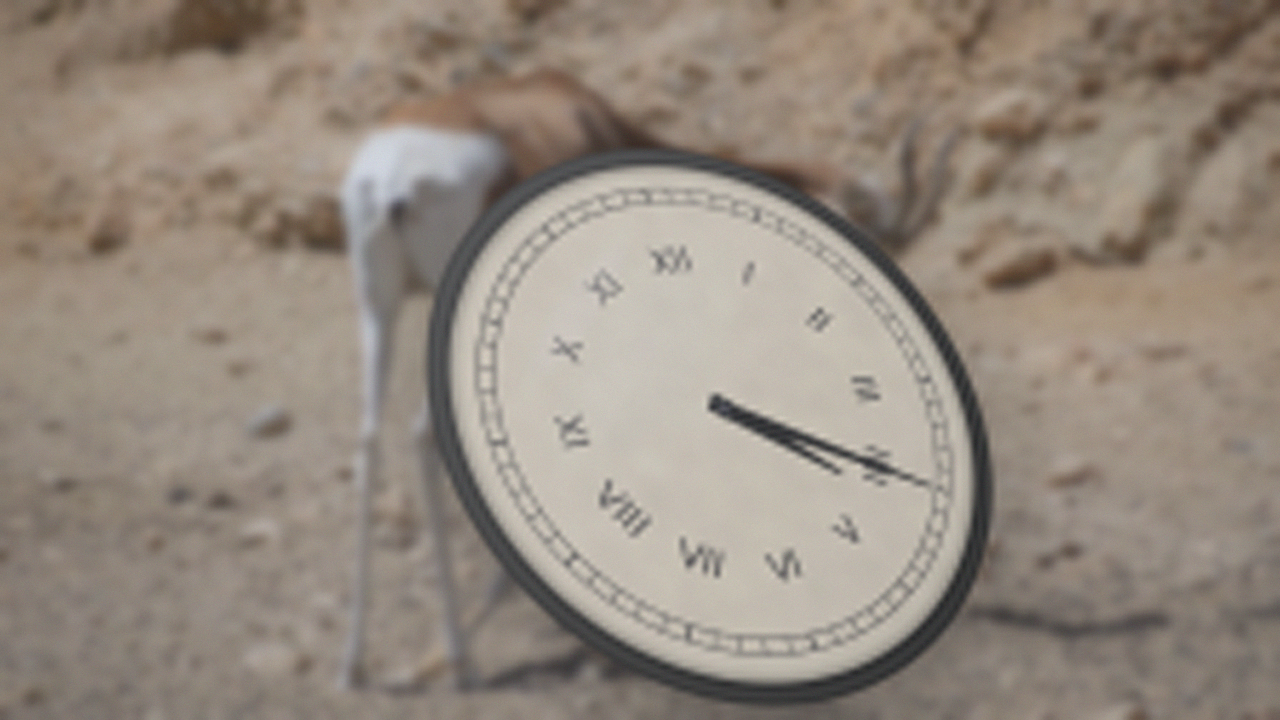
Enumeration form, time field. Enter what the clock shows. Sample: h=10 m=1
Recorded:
h=4 m=20
